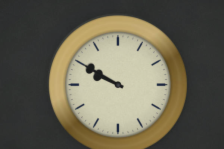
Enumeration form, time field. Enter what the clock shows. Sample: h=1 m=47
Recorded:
h=9 m=50
